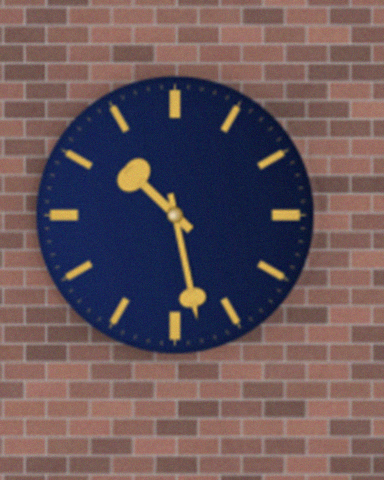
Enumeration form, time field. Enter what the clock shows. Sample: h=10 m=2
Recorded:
h=10 m=28
